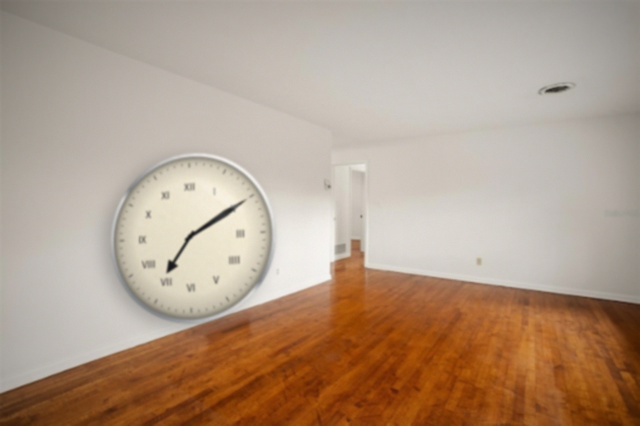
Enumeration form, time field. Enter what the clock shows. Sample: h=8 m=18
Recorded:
h=7 m=10
